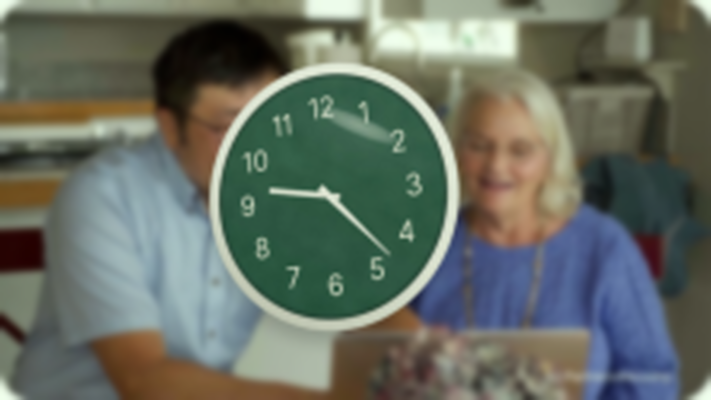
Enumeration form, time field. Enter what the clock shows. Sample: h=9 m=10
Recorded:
h=9 m=23
